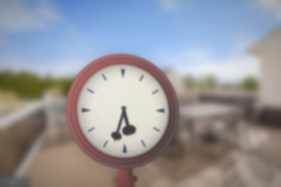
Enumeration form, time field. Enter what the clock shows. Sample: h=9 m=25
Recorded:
h=5 m=33
